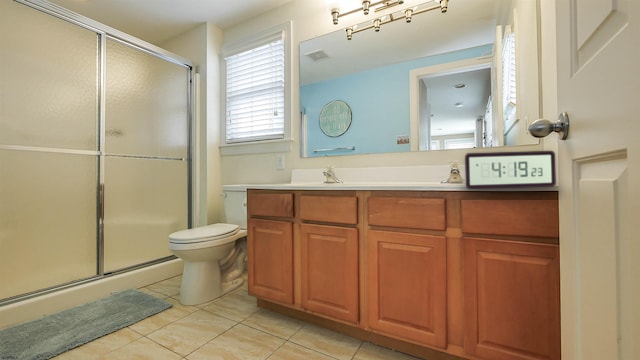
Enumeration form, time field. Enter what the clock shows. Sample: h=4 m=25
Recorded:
h=4 m=19
